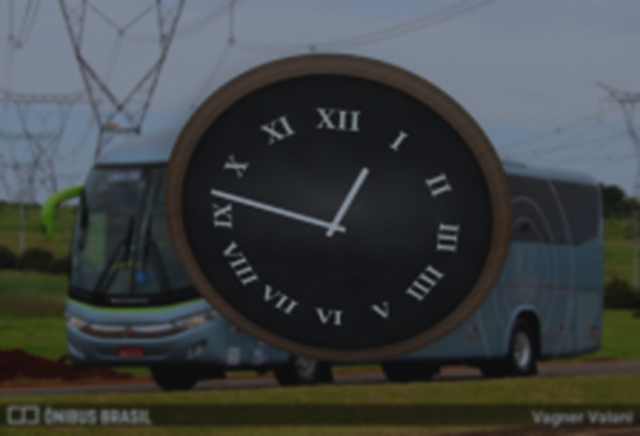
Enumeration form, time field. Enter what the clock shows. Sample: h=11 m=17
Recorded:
h=12 m=47
